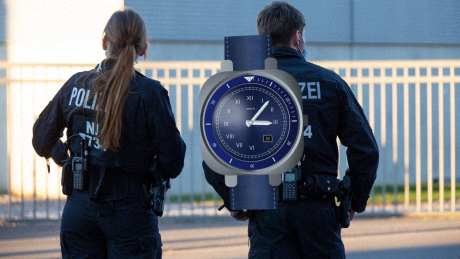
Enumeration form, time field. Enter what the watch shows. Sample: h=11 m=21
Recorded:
h=3 m=7
